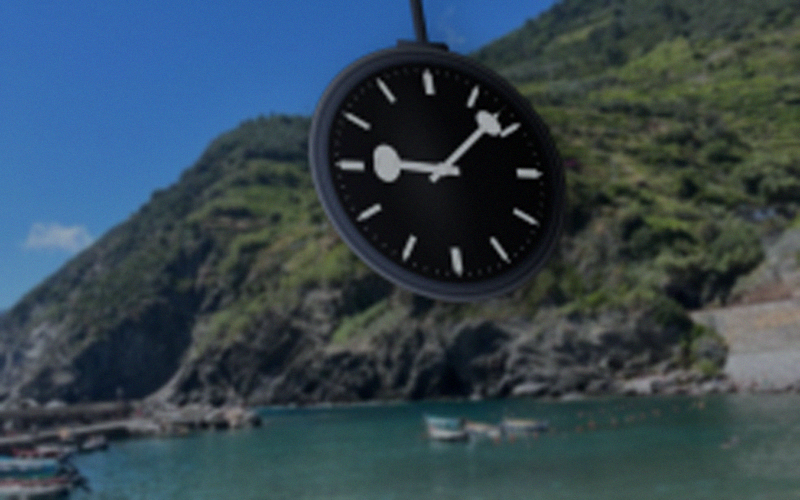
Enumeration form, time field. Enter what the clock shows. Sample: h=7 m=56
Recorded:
h=9 m=8
